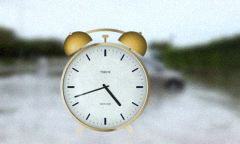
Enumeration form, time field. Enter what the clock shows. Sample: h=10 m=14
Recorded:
h=4 m=42
